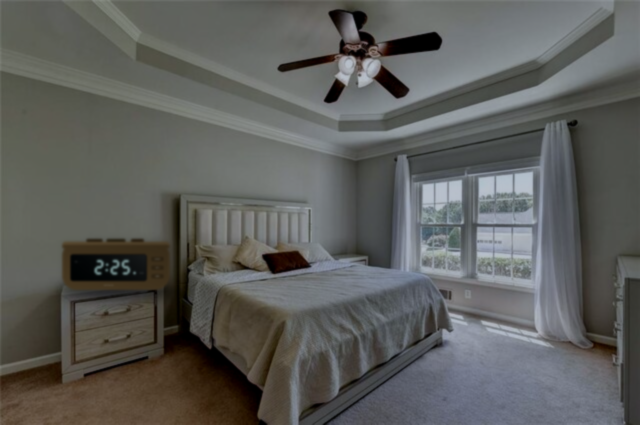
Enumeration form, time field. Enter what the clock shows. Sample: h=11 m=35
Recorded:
h=2 m=25
